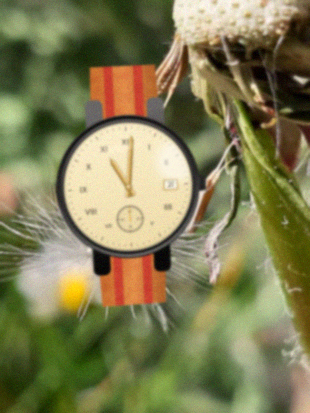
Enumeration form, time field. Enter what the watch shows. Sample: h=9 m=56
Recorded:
h=11 m=1
